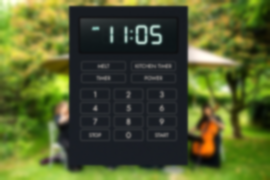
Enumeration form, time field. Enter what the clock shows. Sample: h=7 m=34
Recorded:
h=11 m=5
